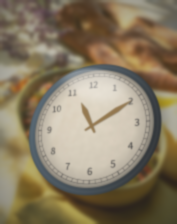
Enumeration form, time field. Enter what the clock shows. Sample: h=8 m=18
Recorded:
h=11 m=10
